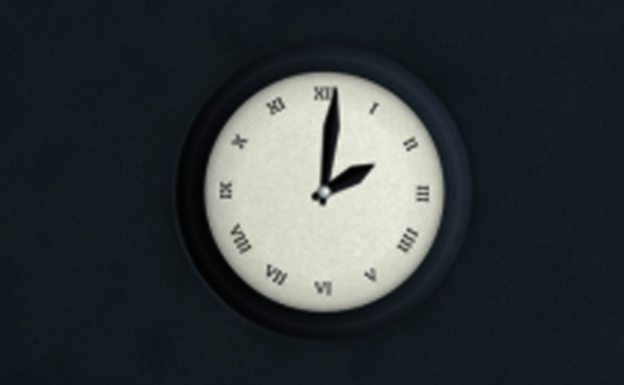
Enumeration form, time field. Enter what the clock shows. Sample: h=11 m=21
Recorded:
h=2 m=1
